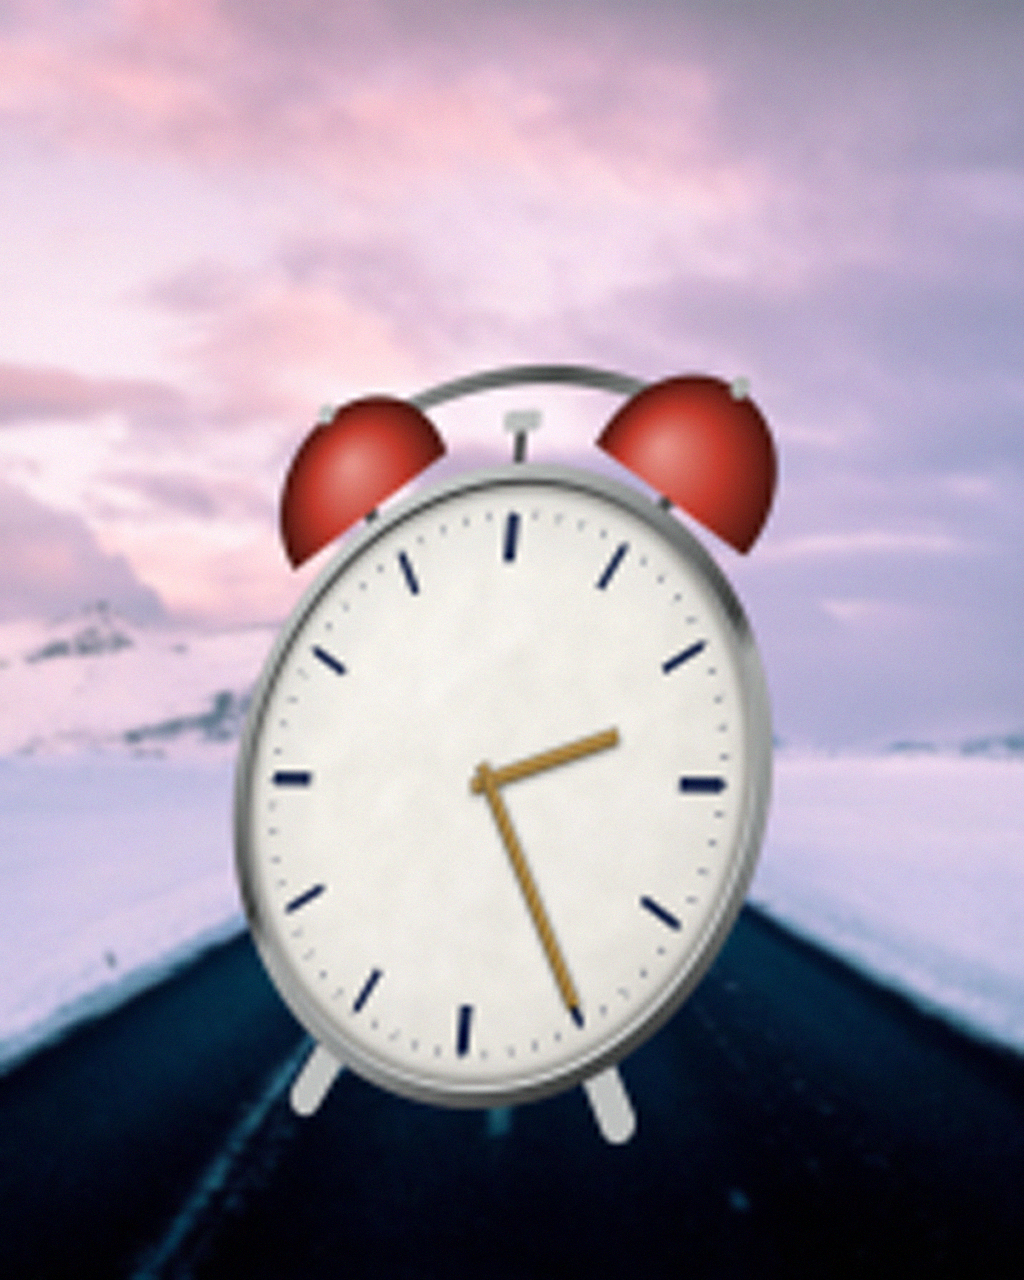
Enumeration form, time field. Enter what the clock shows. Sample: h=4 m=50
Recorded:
h=2 m=25
